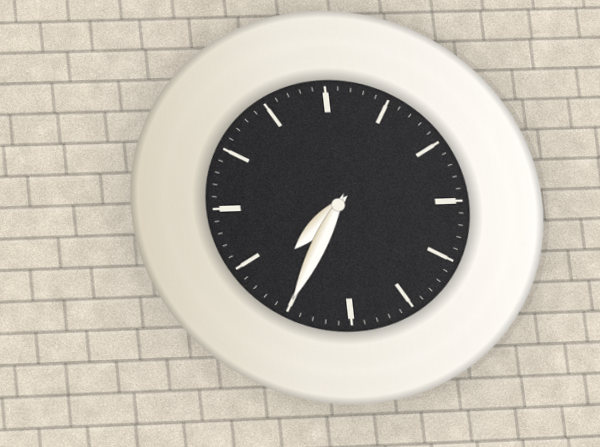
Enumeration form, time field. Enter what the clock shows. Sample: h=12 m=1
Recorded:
h=7 m=35
